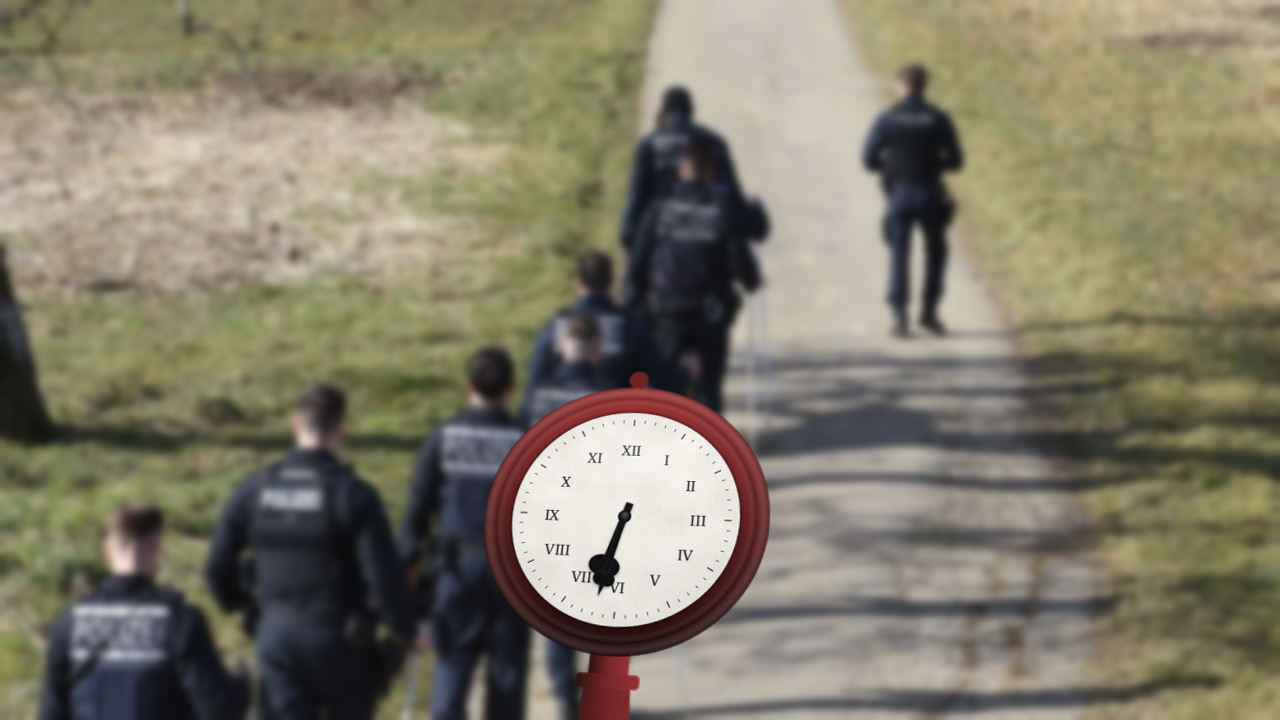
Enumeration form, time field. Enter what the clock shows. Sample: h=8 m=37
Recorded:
h=6 m=32
